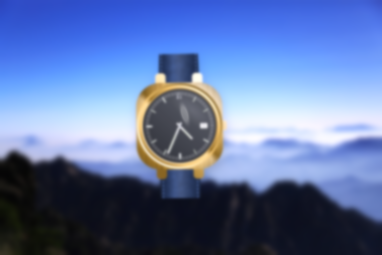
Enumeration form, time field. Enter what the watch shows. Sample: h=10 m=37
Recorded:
h=4 m=34
